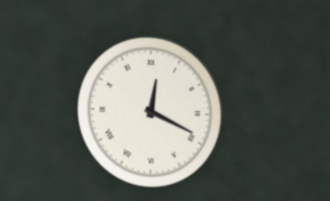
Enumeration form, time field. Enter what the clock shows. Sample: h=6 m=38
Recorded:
h=12 m=19
